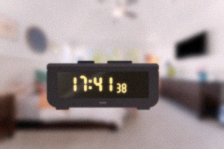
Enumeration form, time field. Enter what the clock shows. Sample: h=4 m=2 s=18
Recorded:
h=17 m=41 s=38
